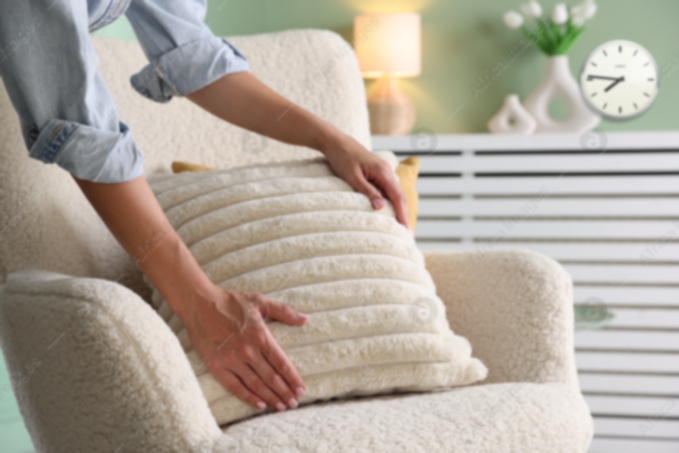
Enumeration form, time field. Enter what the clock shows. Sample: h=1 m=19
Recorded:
h=7 m=46
